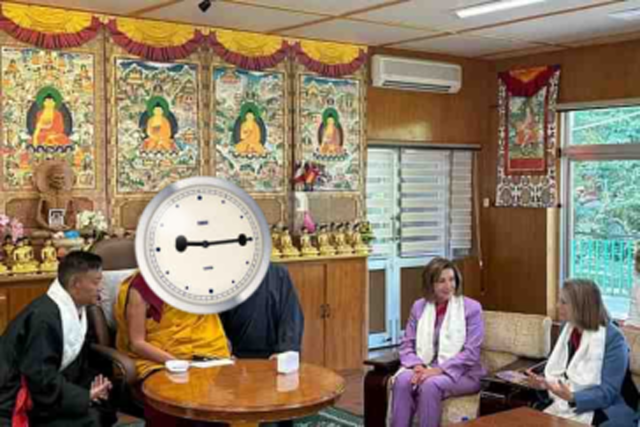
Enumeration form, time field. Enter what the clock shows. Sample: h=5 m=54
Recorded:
h=9 m=15
